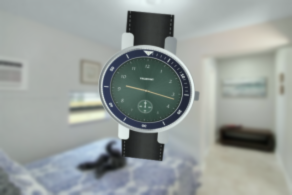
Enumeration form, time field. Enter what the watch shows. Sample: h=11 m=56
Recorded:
h=9 m=17
